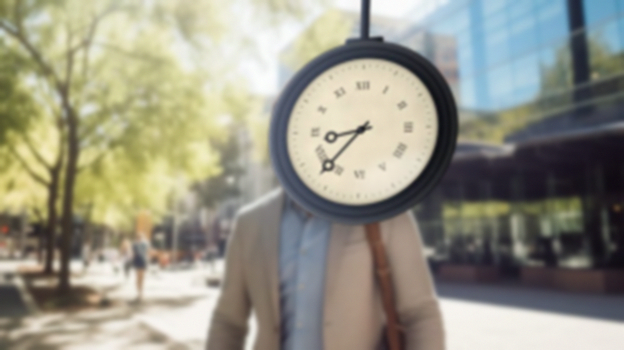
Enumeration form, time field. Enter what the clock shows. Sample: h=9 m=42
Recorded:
h=8 m=37
